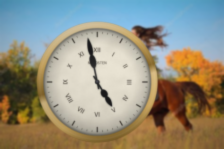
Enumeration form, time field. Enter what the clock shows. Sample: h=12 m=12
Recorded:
h=4 m=58
